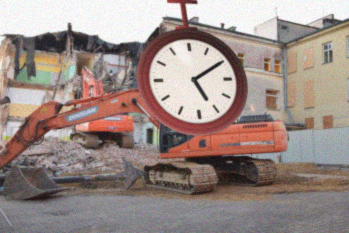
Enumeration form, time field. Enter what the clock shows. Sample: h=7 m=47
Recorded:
h=5 m=10
